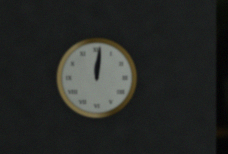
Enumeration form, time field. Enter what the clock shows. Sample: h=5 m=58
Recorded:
h=12 m=1
